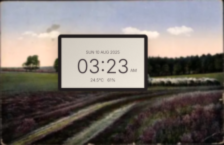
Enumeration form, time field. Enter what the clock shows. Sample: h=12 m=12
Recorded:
h=3 m=23
